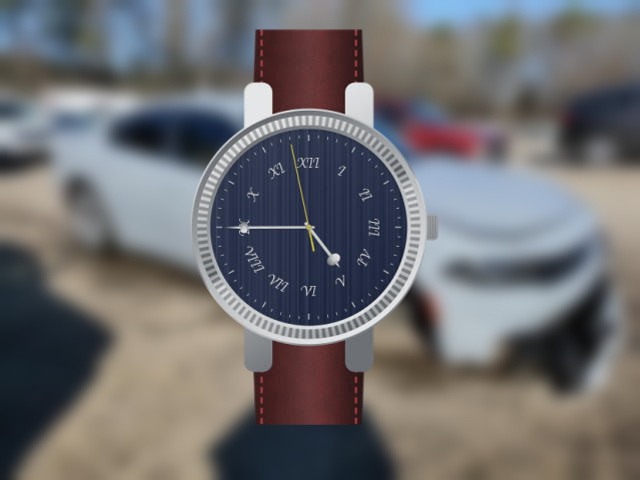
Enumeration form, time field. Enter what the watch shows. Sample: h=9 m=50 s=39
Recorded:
h=4 m=44 s=58
